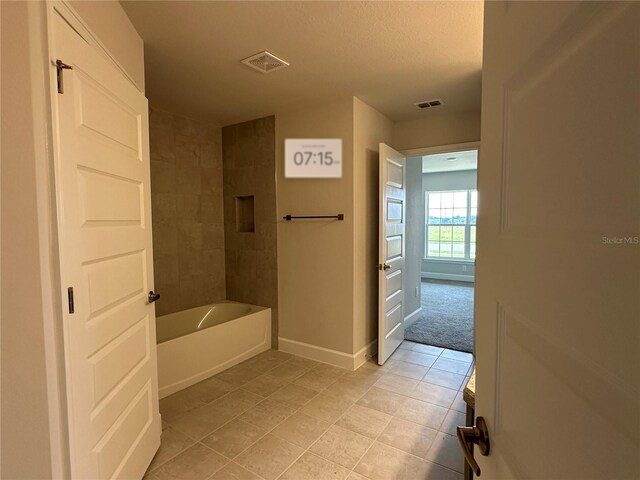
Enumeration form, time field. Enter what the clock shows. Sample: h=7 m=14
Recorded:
h=7 m=15
